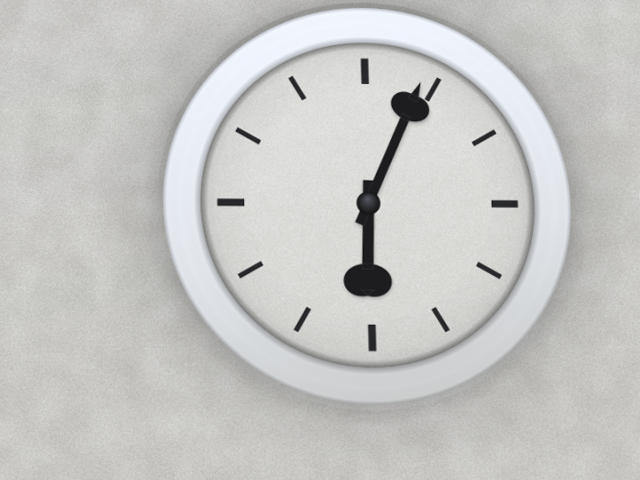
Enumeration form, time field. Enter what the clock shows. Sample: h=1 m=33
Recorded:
h=6 m=4
